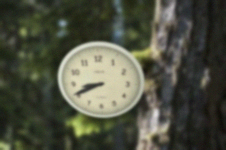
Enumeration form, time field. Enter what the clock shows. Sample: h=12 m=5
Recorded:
h=8 m=41
